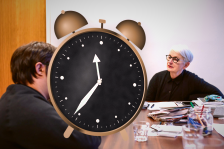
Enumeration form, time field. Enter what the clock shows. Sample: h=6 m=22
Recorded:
h=11 m=36
